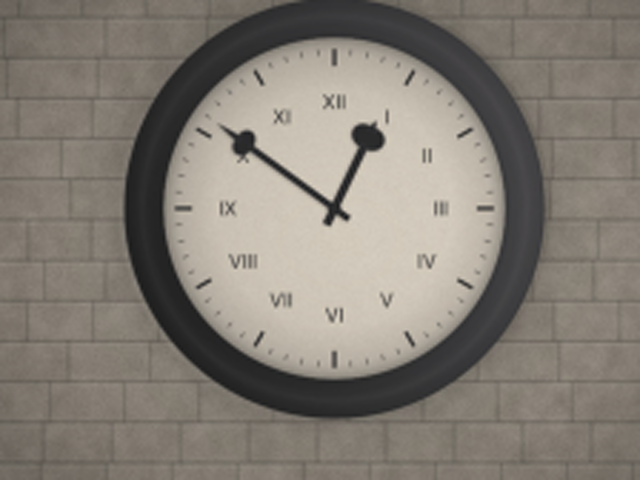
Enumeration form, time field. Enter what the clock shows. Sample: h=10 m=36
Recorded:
h=12 m=51
